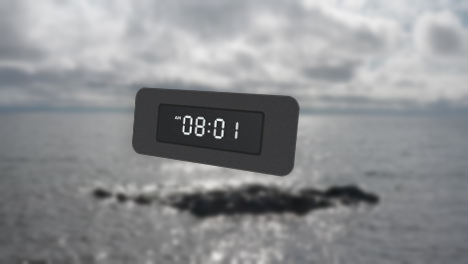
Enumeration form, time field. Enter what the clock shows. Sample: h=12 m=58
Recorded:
h=8 m=1
